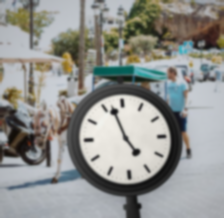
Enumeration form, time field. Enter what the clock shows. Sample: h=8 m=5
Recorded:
h=4 m=57
